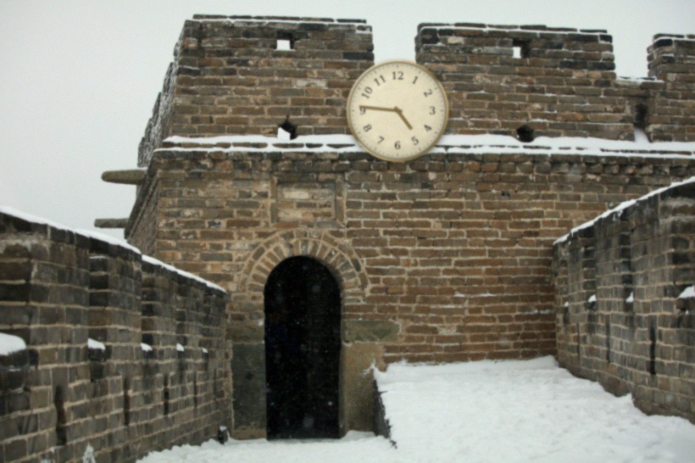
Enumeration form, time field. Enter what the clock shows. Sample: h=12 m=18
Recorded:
h=4 m=46
